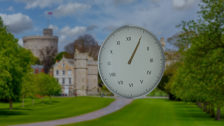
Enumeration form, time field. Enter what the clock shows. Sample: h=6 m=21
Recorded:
h=1 m=5
